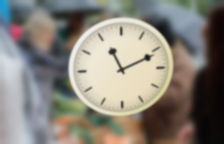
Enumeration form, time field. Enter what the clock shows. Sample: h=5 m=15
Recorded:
h=11 m=11
